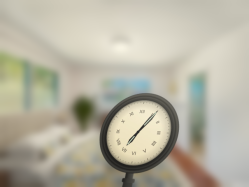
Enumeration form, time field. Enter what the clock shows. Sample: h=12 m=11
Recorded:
h=7 m=6
